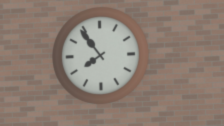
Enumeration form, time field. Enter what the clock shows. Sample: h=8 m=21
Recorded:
h=7 m=54
